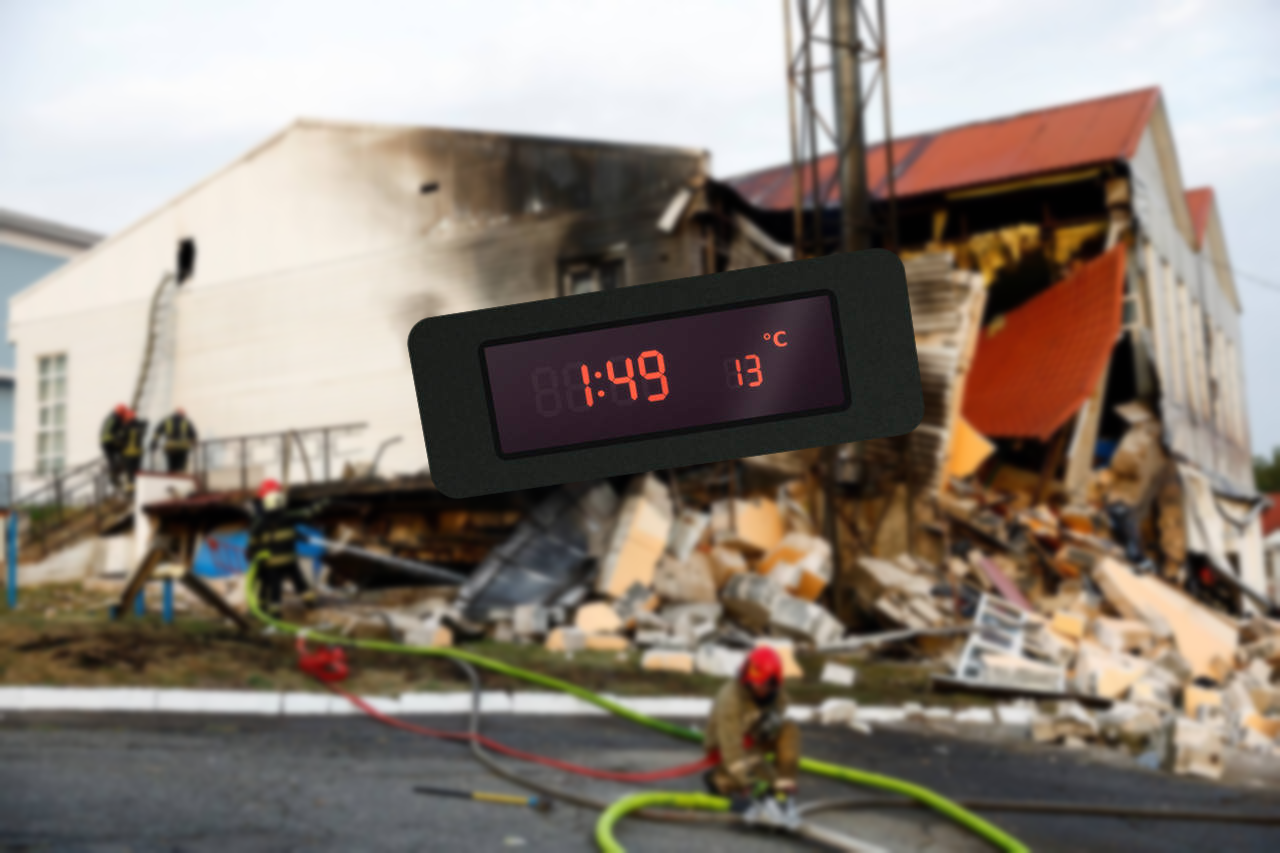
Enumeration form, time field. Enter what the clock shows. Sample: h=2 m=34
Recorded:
h=1 m=49
